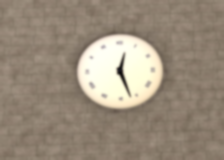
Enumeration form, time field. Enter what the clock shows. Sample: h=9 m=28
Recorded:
h=12 m=27
